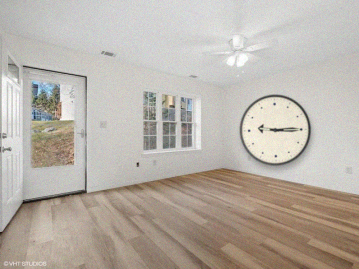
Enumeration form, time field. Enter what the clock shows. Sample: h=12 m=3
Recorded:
h=9 m=15
